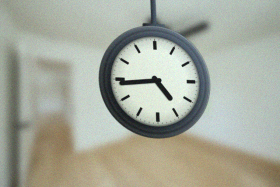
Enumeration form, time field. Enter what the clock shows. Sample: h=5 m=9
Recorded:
h=4 m=44
